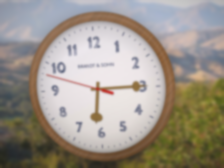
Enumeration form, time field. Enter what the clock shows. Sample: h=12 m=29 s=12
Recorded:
h=6 m=14 s=48
